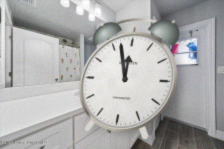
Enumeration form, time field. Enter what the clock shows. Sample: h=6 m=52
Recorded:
h=11 m=57
